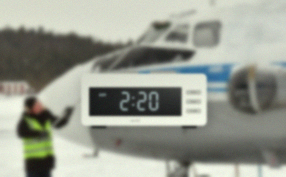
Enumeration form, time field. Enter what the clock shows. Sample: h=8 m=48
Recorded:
h=2 m=20
